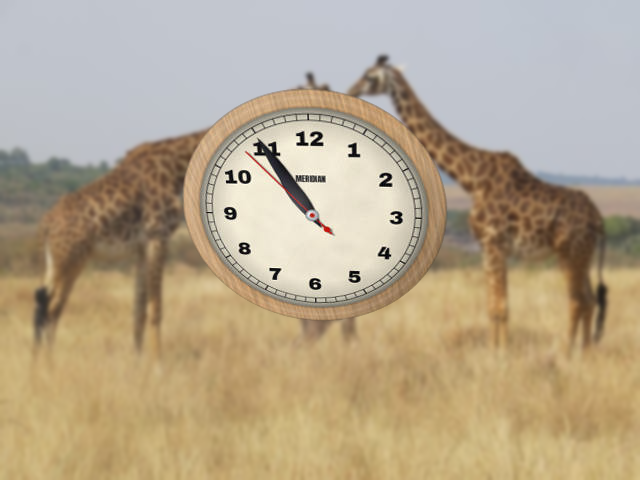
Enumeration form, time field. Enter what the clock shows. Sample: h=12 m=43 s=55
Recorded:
h=10 m=54 s=53
